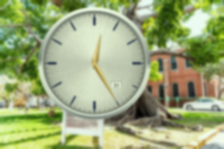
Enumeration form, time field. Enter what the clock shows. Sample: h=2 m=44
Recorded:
h=12 m=25
